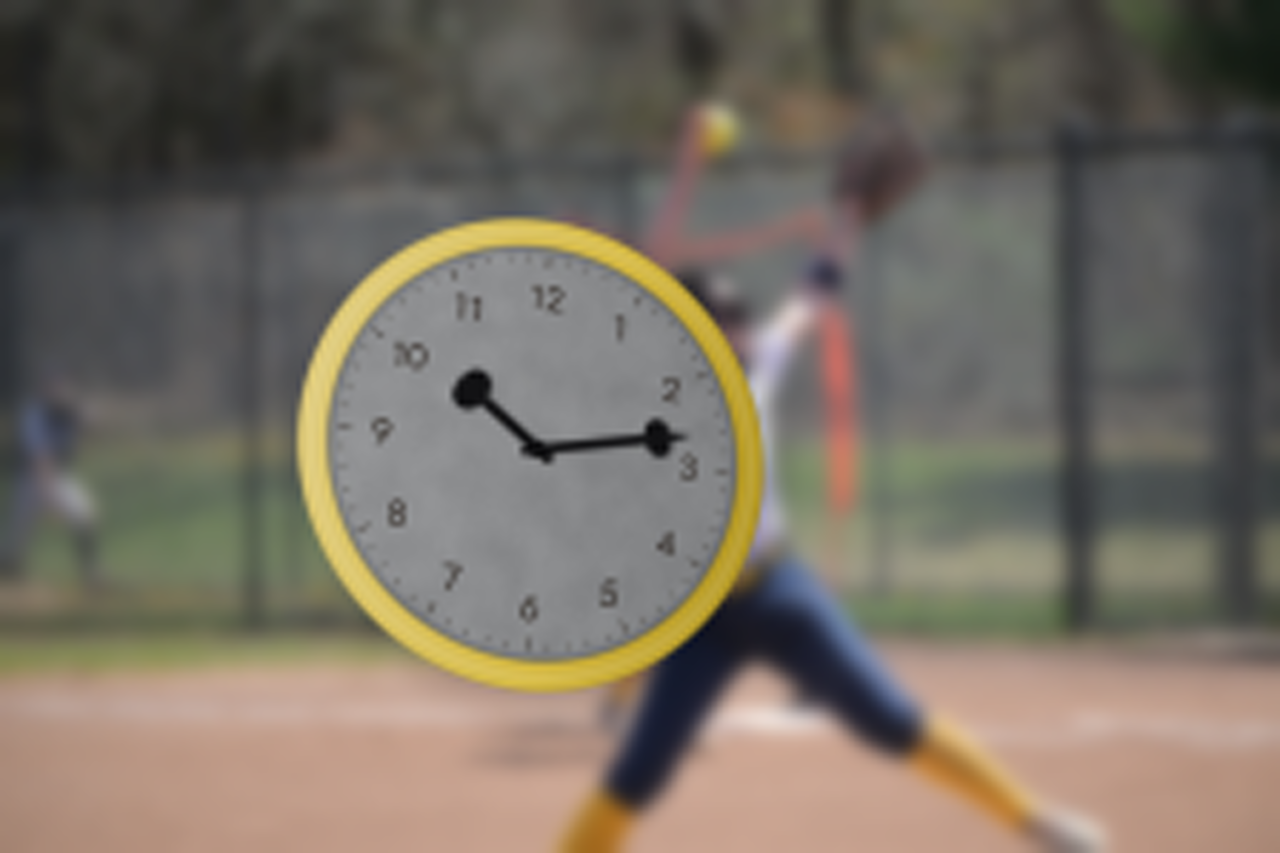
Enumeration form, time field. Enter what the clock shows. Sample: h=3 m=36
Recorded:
h=10 m=13
